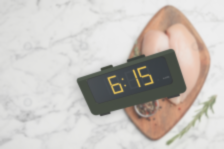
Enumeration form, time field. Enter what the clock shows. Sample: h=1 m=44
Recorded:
h=6 m=15
